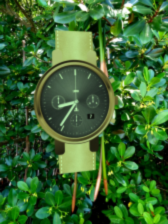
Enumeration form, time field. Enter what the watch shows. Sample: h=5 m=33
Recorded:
h=8 m=36
